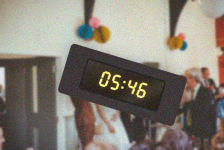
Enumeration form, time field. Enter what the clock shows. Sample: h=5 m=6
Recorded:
h=5 m=46
